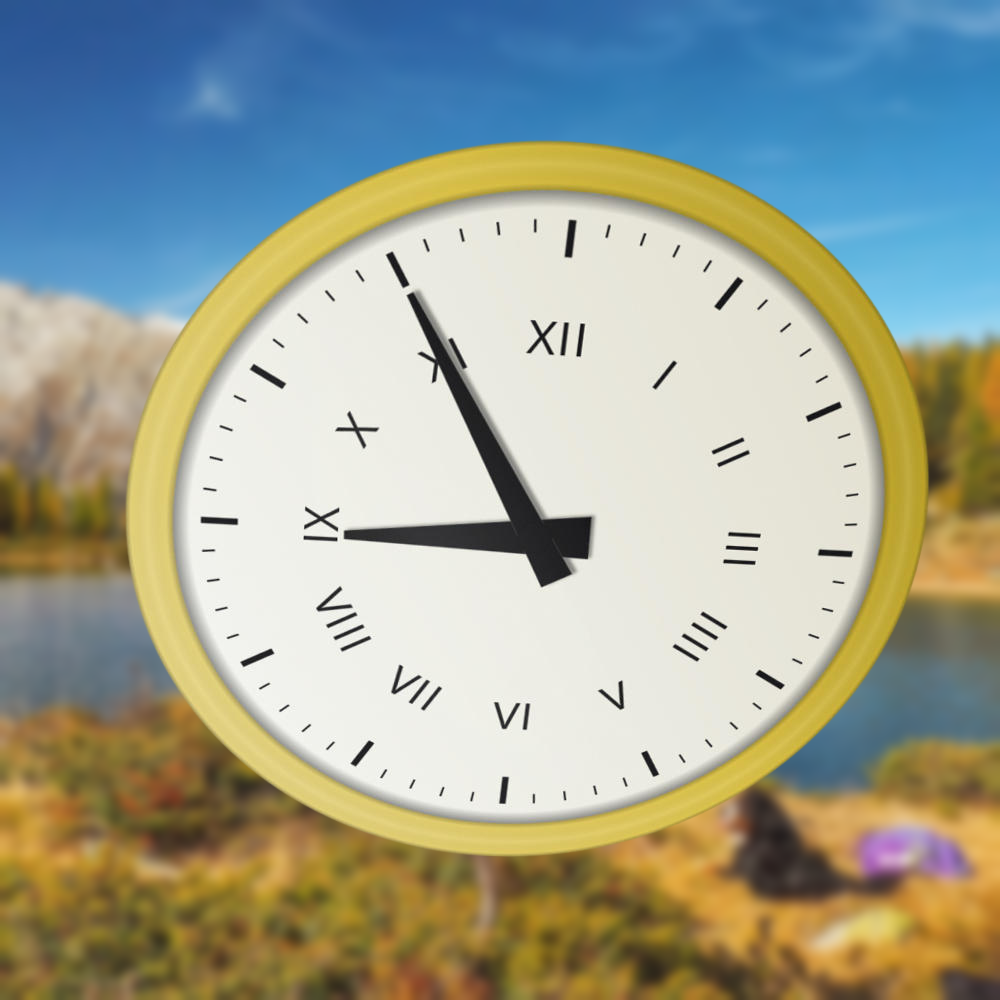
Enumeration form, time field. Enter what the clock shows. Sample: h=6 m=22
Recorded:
h=8 m=55
